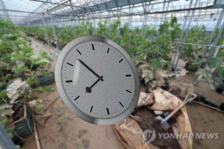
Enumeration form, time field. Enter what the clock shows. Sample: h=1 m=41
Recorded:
h=7 m=53
